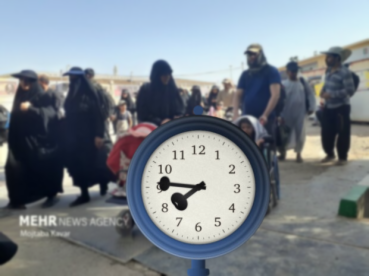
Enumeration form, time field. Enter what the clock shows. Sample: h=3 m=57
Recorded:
h=7 m=46
